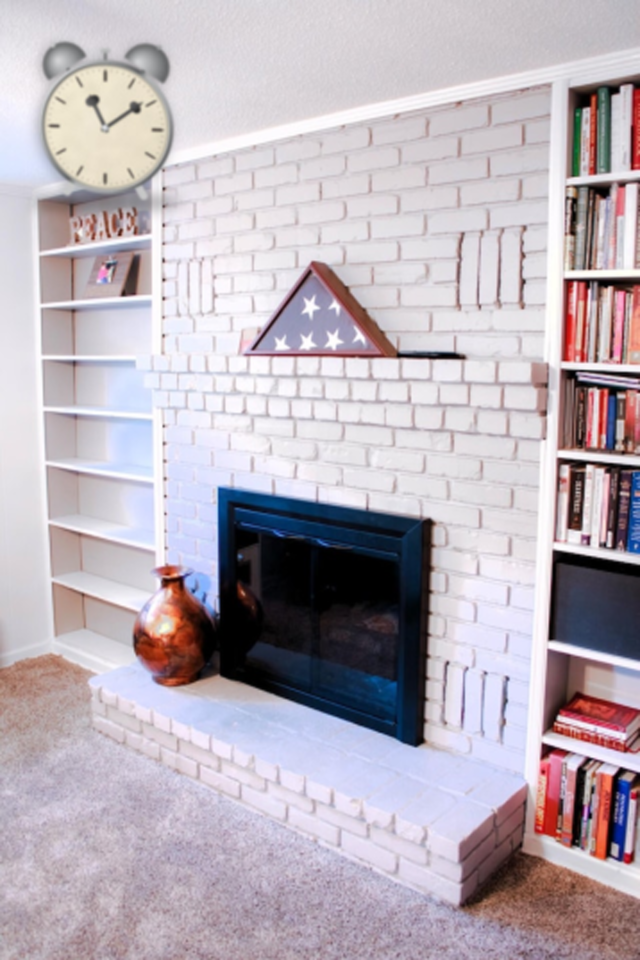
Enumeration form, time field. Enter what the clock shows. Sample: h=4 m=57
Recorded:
h=11 m=9
